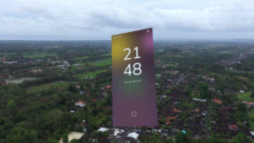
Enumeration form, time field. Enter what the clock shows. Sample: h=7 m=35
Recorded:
h=21 m=48
